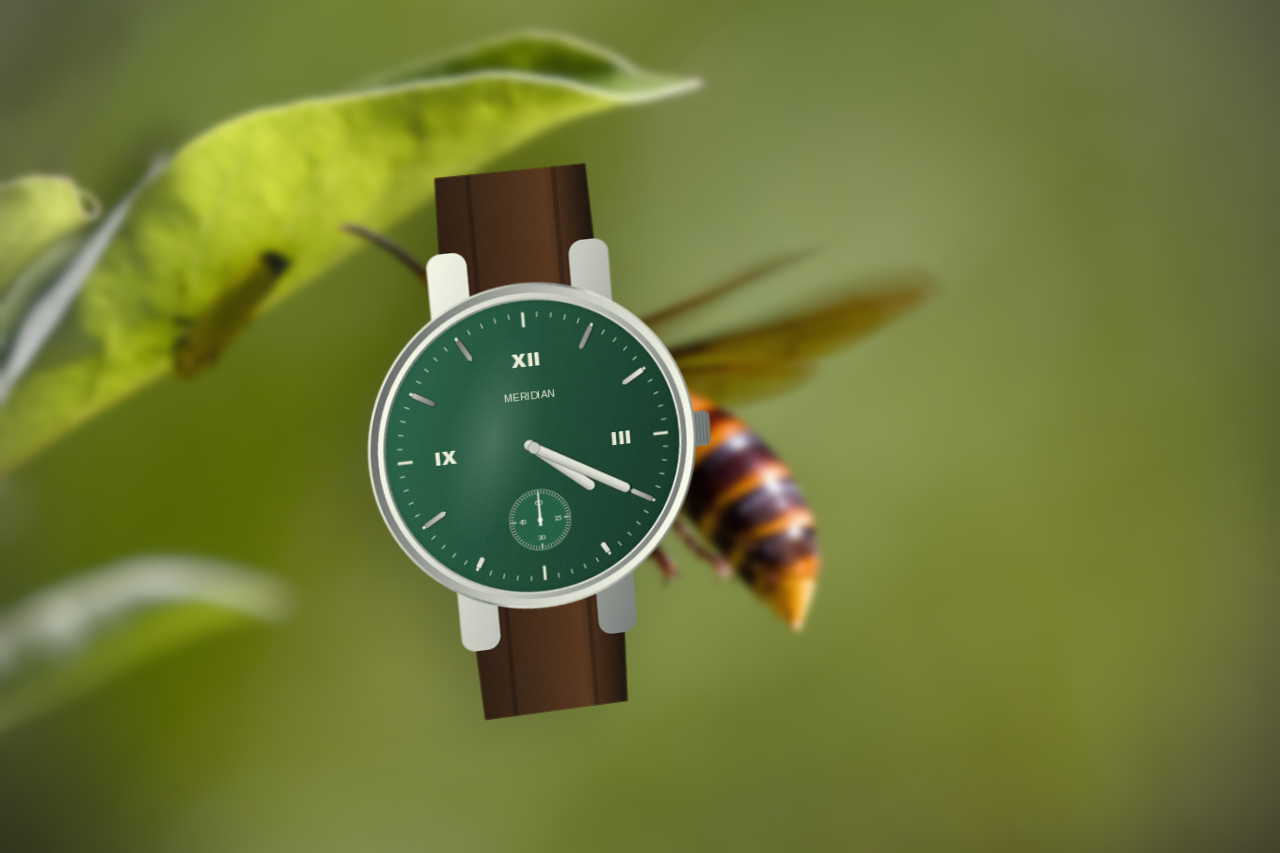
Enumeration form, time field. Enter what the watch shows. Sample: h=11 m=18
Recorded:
h=4 m=20
